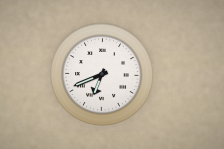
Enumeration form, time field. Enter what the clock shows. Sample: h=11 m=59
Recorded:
h=6 m=41
